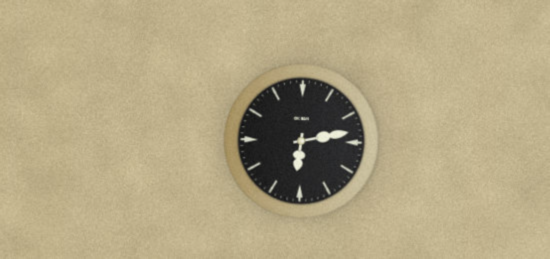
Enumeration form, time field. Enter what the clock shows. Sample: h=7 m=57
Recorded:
h=6 m=13
